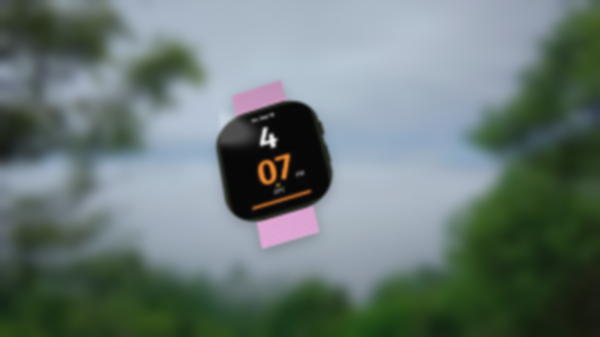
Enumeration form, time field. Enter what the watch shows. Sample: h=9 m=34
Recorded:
h=4 m=7
